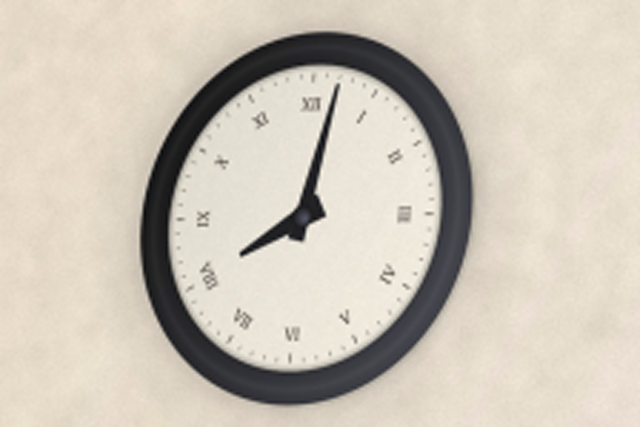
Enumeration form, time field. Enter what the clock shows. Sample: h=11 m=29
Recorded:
h=8 m=2
